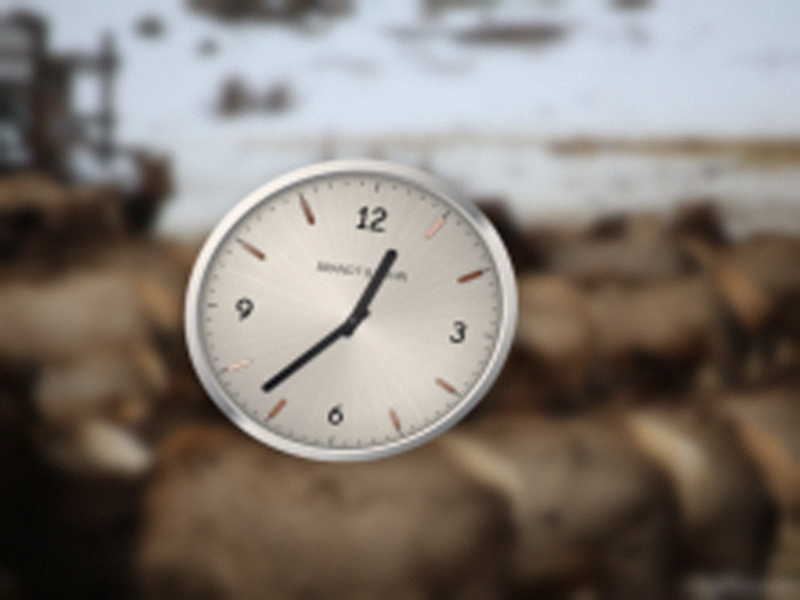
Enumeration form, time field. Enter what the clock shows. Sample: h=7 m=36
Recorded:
h=12 m=37
